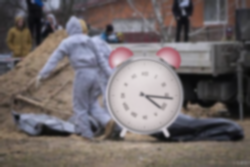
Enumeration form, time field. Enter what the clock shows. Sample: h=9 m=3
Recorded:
h=4 m=16
